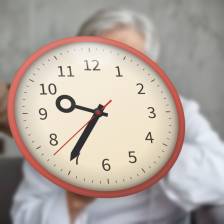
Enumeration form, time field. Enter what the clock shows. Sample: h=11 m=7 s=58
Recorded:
h=9 m=35 s=38
